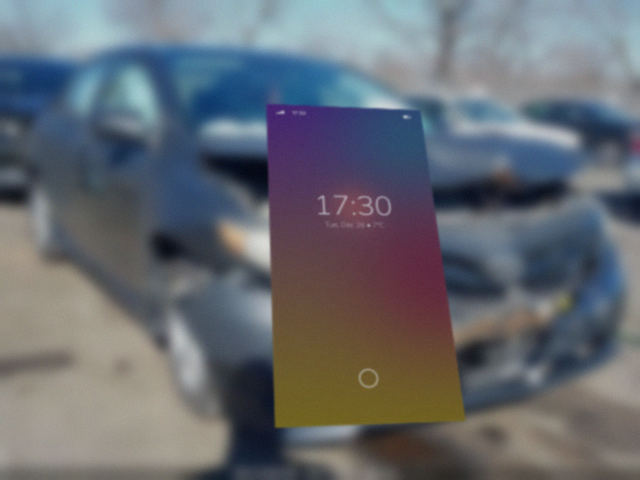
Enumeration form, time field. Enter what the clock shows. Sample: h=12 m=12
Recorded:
h=17 m=30
